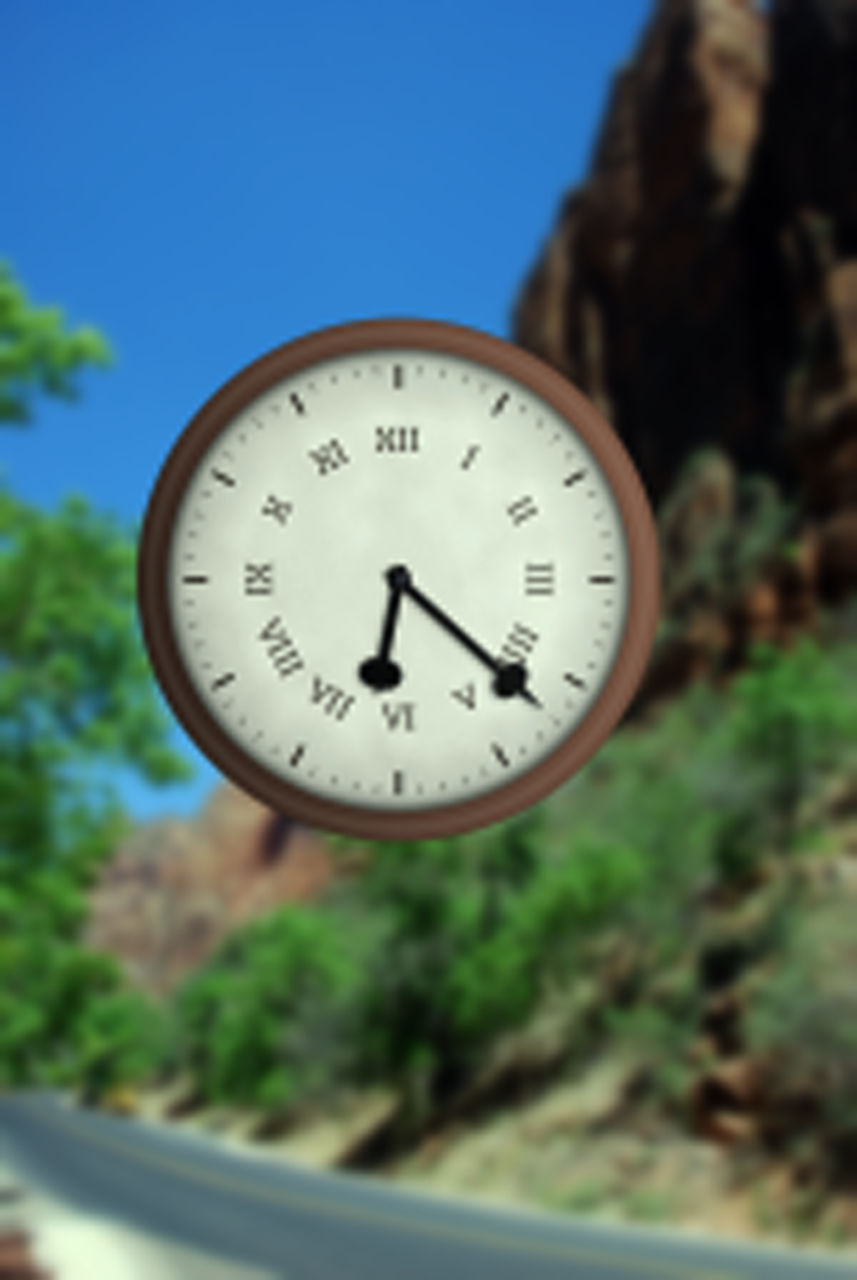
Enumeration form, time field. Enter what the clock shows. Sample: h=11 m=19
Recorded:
h=6 m=22
